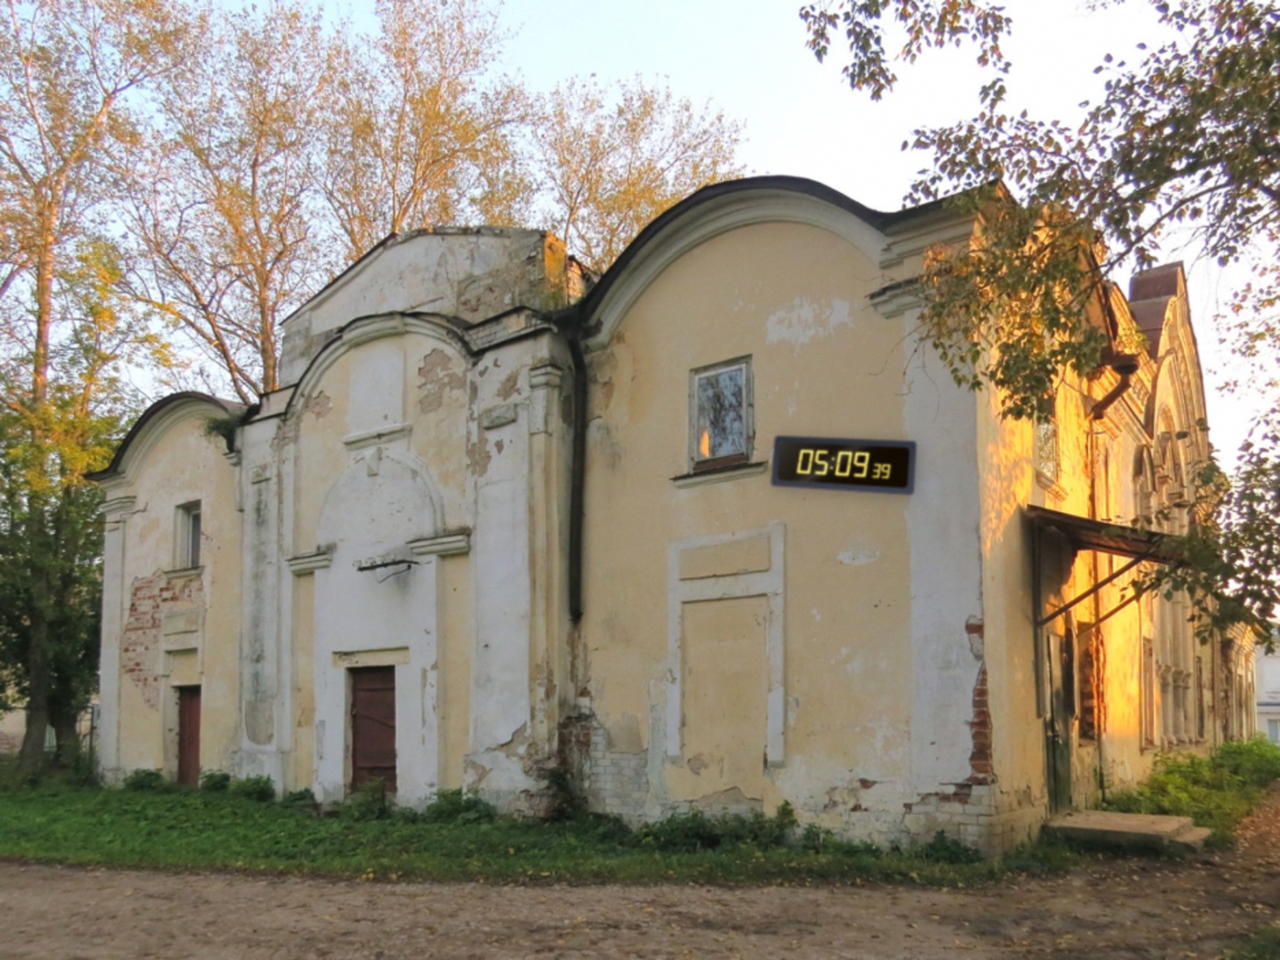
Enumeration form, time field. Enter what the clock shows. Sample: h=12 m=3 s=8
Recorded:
h=5 m=9 s=39
